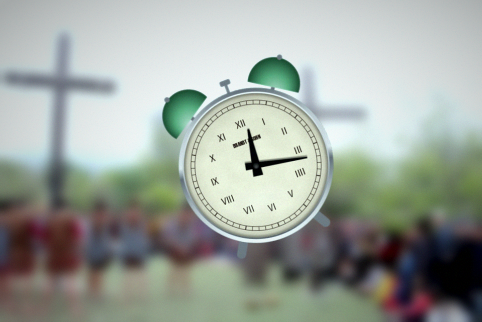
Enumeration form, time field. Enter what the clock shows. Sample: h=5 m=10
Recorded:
h=12 m=17
